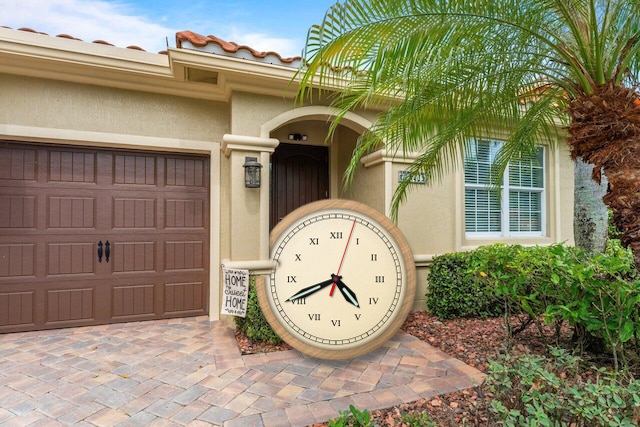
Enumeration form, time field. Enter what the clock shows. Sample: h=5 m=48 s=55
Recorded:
h=4 m=41 s=3
